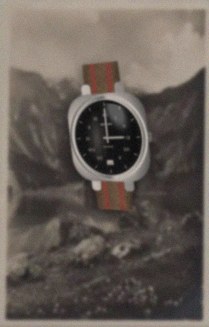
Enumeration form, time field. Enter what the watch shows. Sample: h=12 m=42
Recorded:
h=3 m=0
